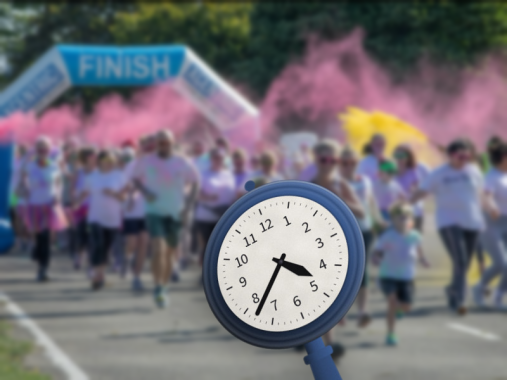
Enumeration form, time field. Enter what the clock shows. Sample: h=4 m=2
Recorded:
h=4 m=38
